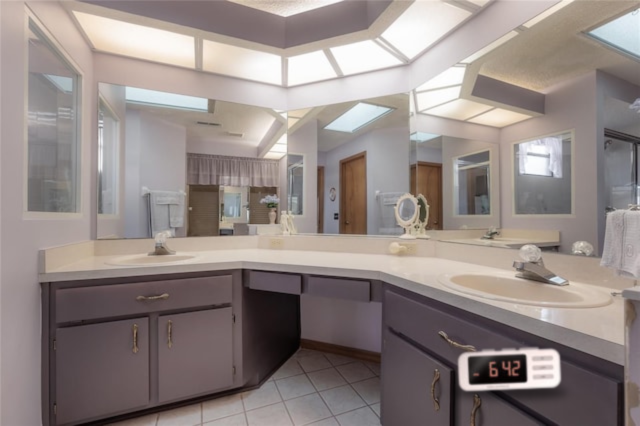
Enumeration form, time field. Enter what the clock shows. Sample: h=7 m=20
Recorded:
h=6 m=42
